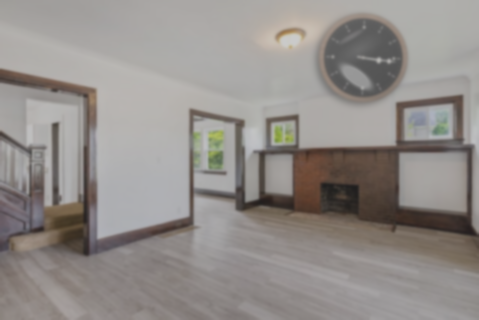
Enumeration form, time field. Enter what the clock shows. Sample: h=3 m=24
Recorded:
h=3 m=16
